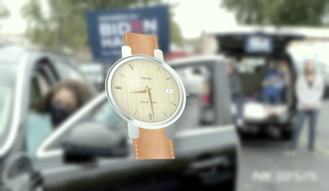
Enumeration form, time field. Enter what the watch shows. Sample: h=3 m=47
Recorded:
h=8 m=29
